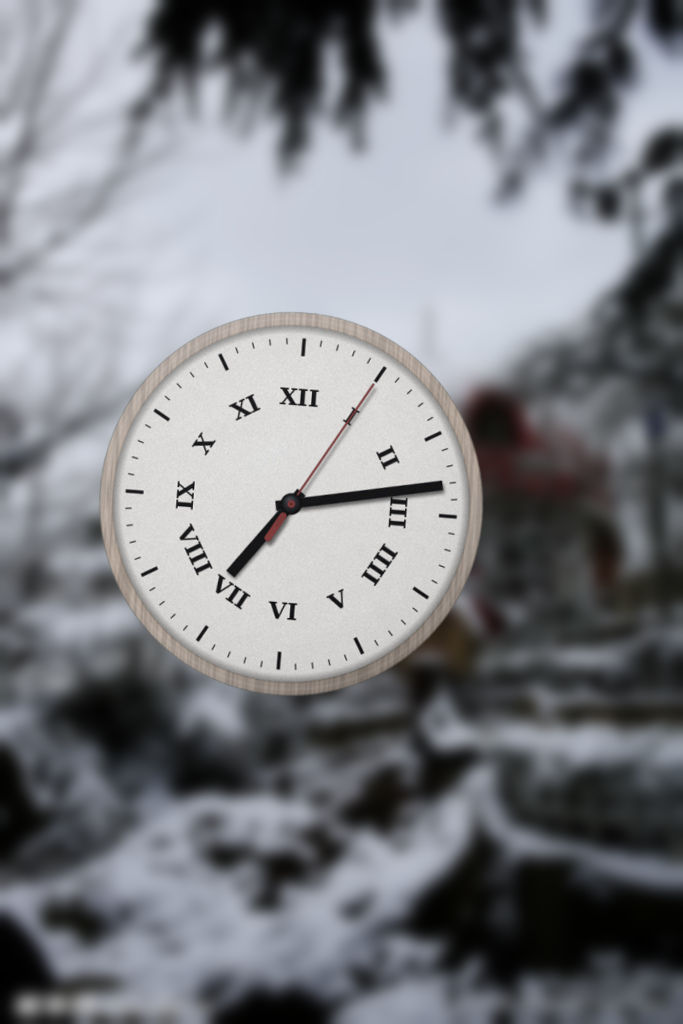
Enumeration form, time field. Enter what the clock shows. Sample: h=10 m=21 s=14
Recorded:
h=7 m=13 s=5
